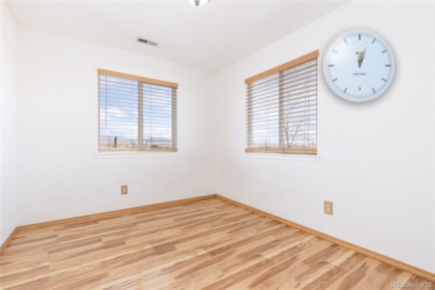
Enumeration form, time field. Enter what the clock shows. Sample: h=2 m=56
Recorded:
h=12 m=3
